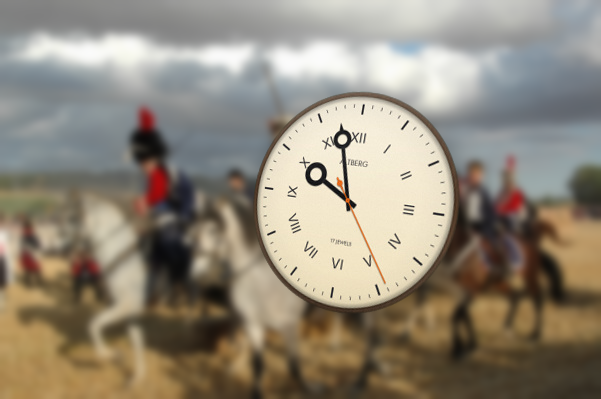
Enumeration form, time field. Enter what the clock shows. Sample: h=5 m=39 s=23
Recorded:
h=9 m=57 s=24
